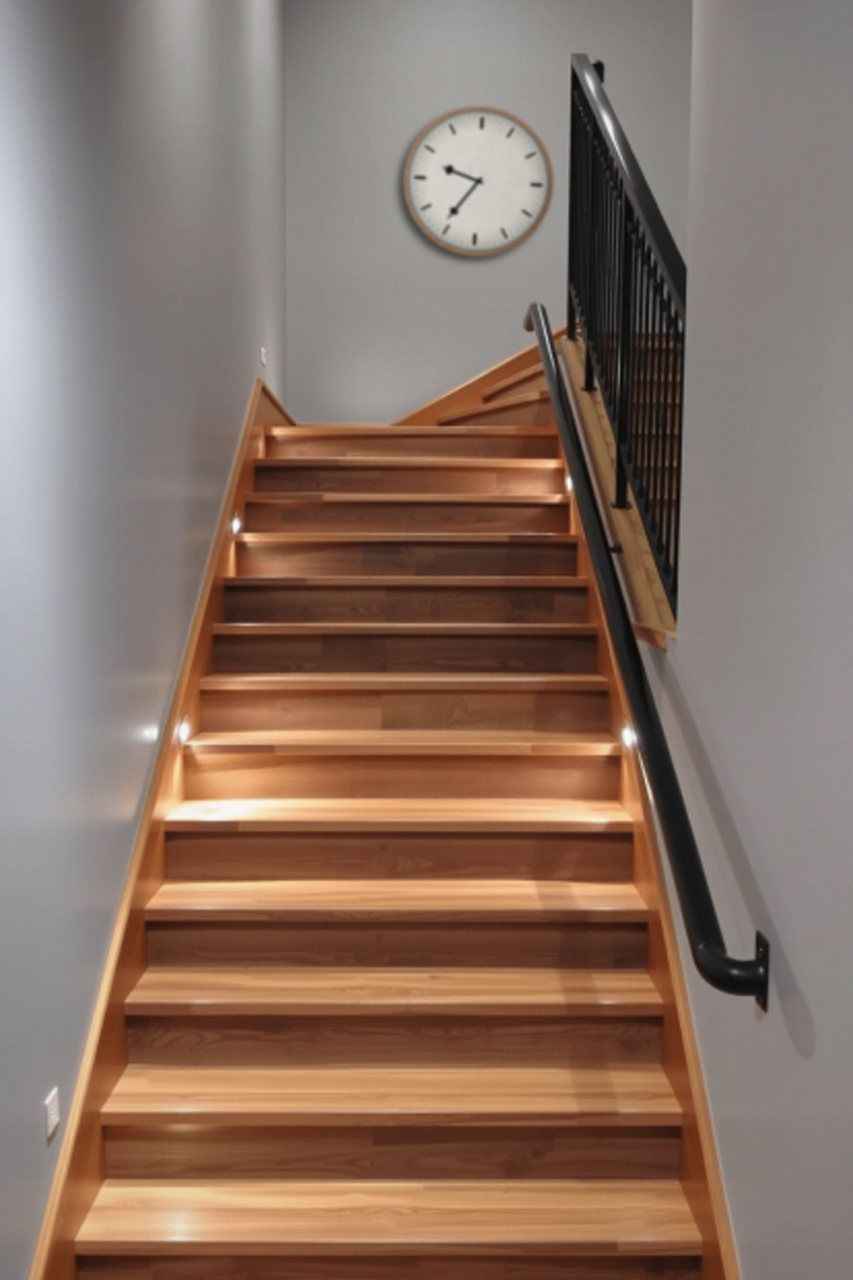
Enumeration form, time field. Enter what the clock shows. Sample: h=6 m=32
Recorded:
h=9 m=36
